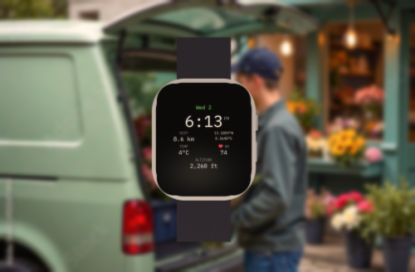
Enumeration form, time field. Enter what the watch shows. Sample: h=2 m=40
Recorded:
h=6 m=13
